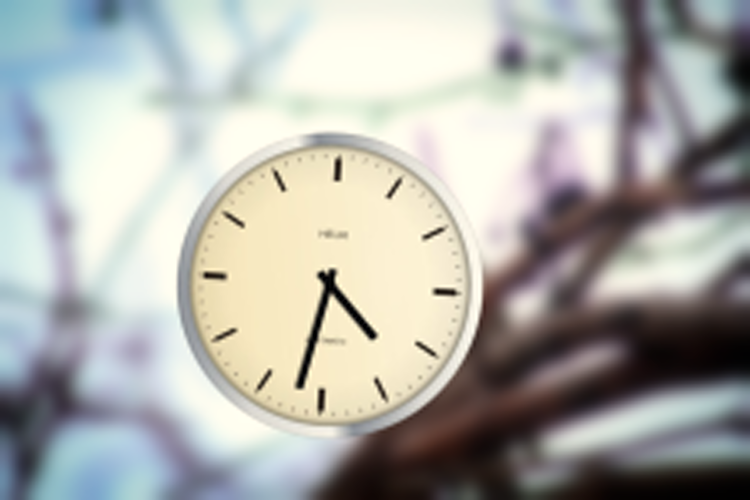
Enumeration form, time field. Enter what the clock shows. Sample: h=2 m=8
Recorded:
h=4 m=32
